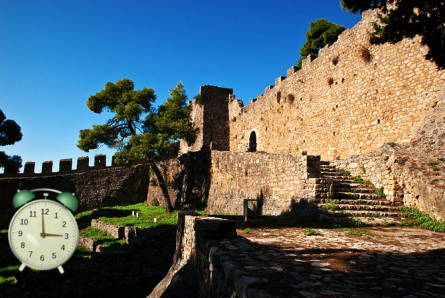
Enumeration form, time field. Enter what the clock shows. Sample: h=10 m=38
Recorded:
h=2 m=59
